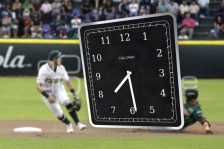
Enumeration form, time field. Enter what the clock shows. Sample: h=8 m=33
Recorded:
h=7 m=29
